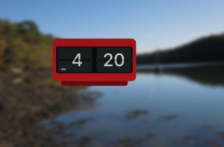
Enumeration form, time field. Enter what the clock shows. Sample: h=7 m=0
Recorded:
h=4 m=20
